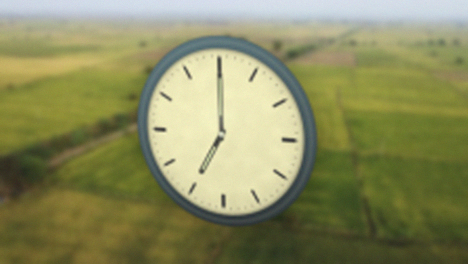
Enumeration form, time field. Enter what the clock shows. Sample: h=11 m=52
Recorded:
h=7 m=0
